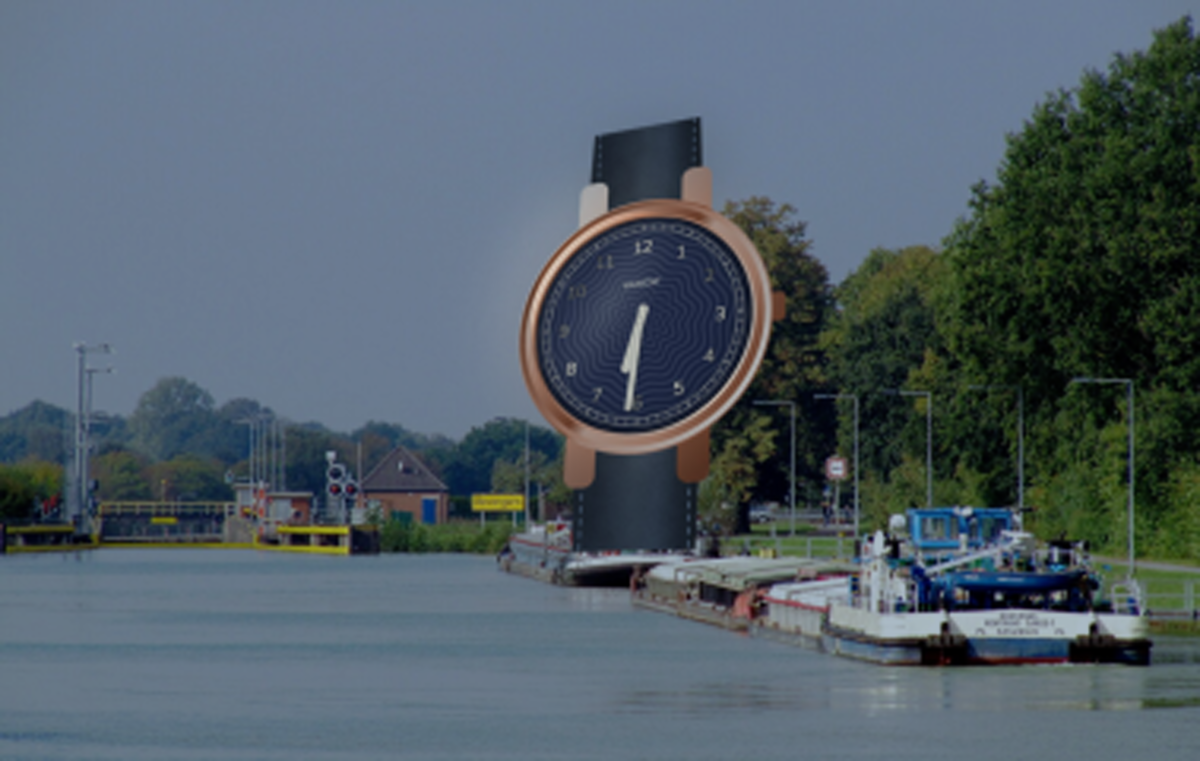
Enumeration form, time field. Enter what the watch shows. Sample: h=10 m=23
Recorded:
h=6 m=31
